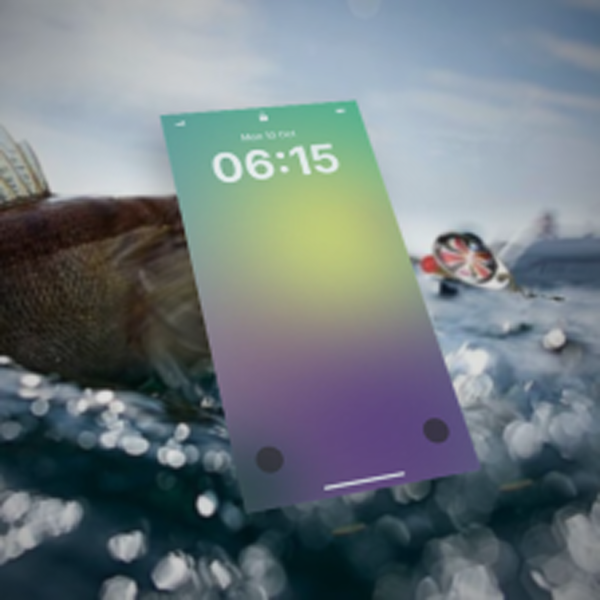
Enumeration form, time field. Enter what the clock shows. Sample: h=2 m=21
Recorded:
h=6 m=15
